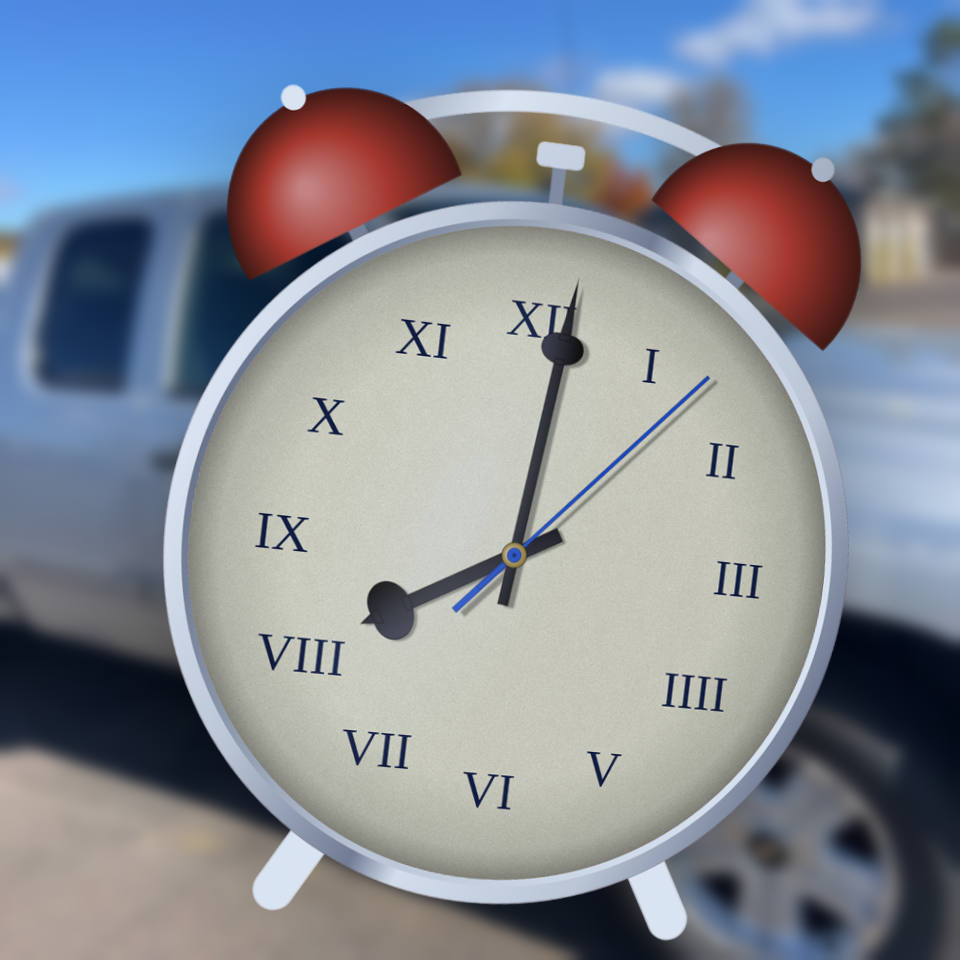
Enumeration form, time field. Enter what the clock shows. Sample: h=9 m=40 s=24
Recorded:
h=8 m=1 s=7
